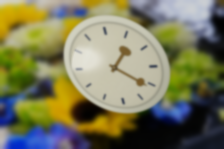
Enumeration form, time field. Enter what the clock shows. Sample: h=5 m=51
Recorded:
h=1 m=21
